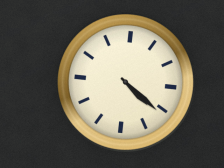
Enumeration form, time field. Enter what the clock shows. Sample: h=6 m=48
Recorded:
h=4 m=21
